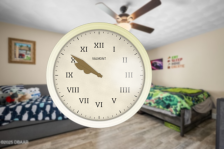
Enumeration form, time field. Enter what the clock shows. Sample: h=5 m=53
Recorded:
h=9 m=51
